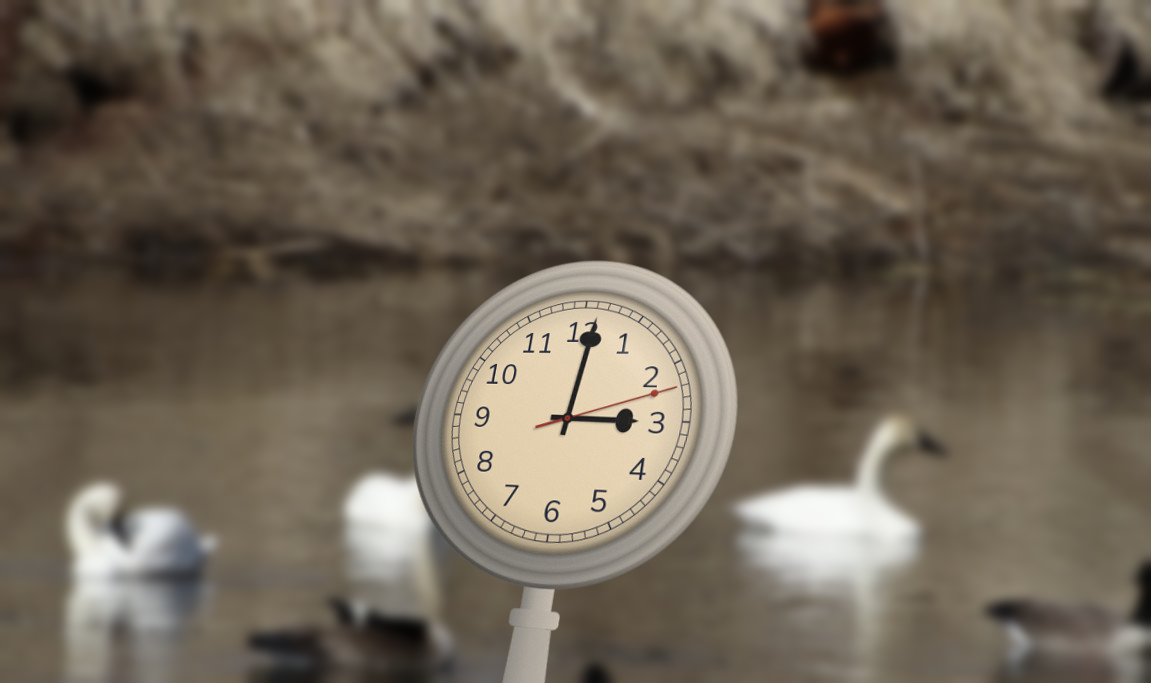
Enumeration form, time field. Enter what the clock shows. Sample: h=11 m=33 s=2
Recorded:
h=3 m=1 s=12
